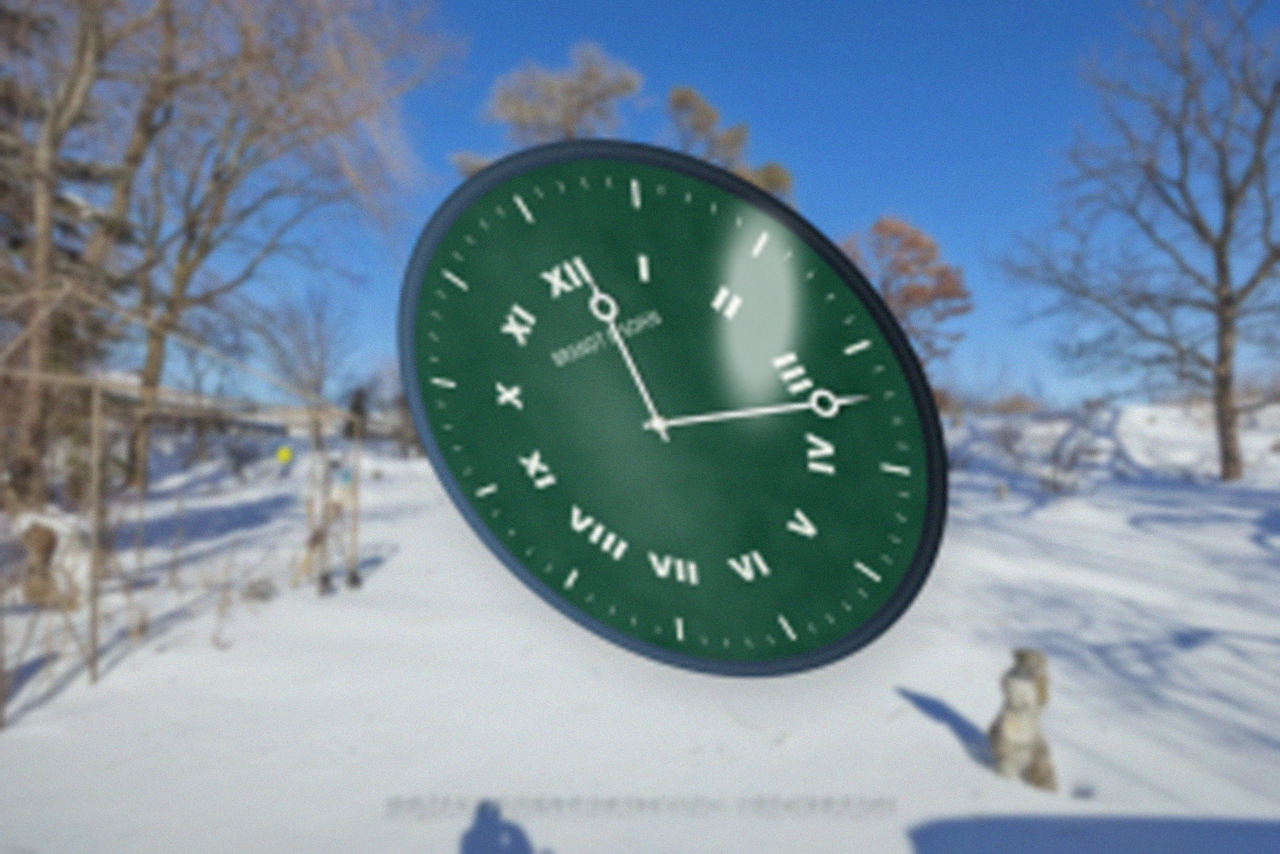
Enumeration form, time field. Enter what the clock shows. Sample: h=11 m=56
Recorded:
h=12 m=17
